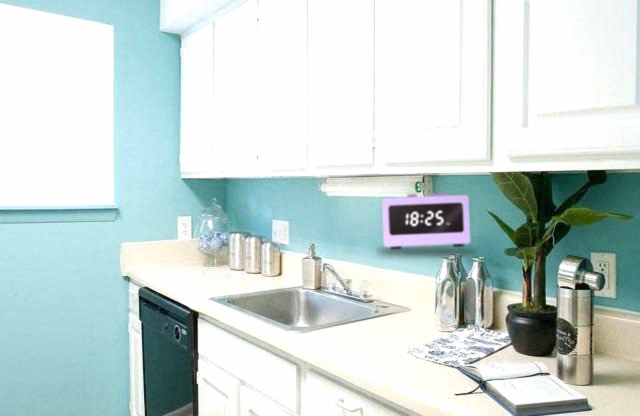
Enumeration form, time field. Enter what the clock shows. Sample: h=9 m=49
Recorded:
h=18 m=25
